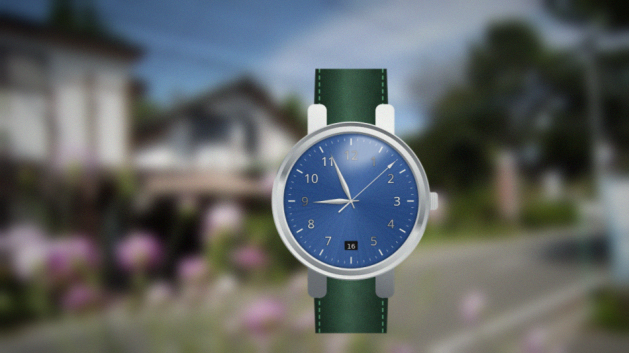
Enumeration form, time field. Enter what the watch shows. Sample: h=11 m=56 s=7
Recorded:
h=8 m=56 s=8
